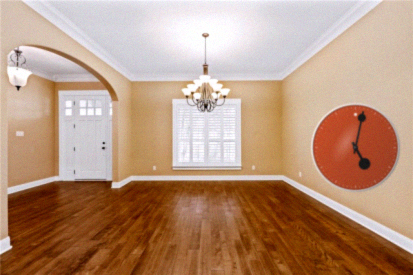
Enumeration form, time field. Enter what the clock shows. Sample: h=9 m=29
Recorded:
h=5 m=2
